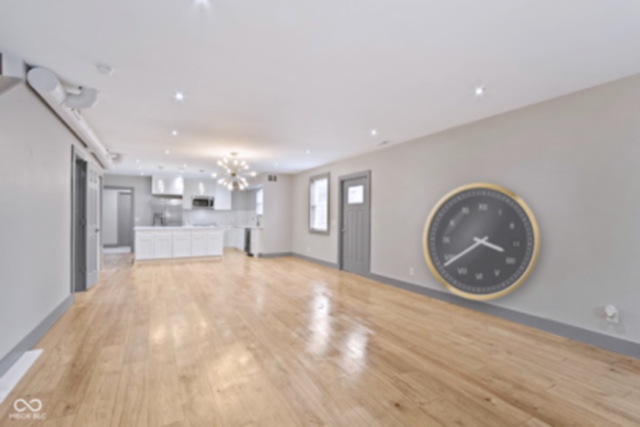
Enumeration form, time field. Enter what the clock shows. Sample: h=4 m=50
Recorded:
h=3 m=39
